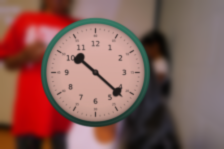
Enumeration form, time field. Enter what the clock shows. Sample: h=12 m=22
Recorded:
h=10 m=22
